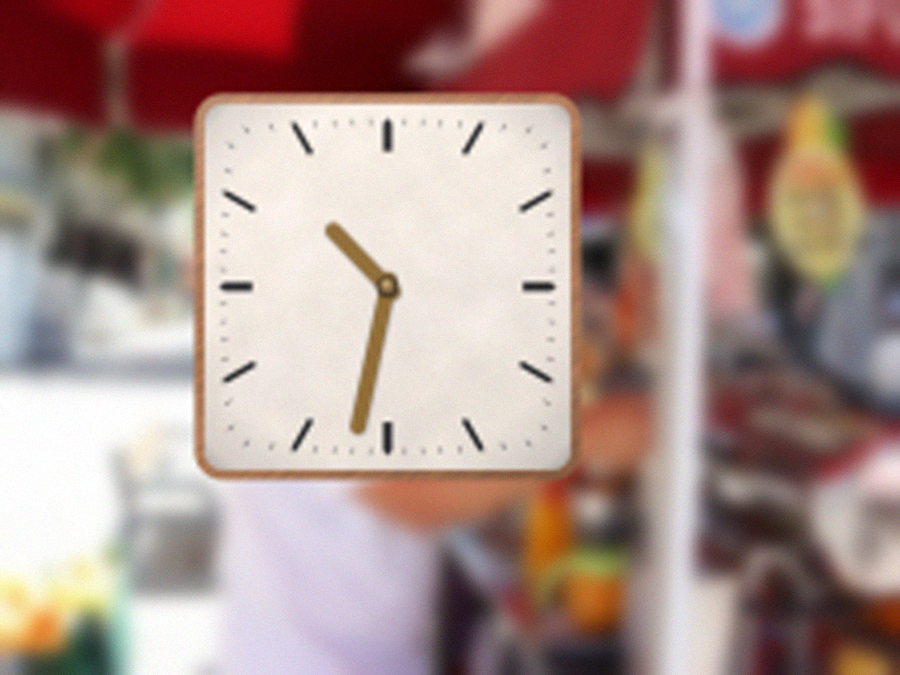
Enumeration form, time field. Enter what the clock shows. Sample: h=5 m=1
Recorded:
h=10 m=32
